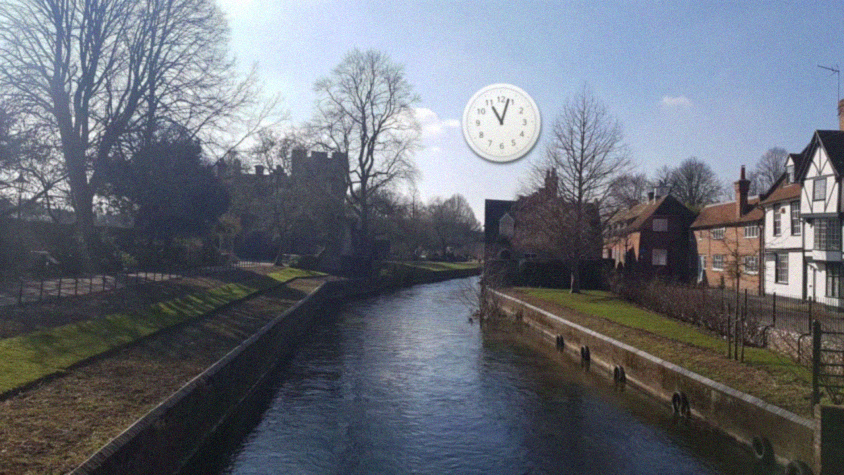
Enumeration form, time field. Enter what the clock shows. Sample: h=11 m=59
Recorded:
h=11 m=3
